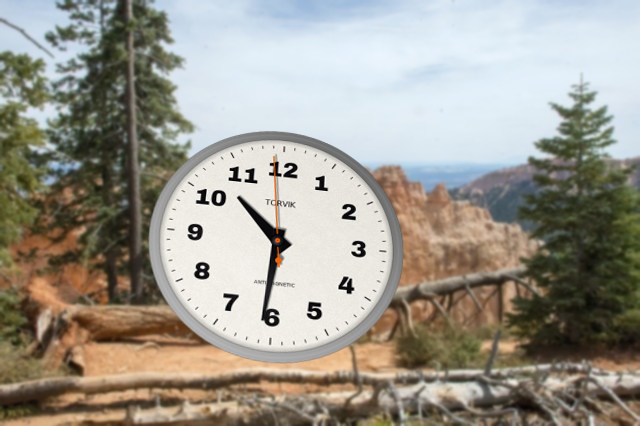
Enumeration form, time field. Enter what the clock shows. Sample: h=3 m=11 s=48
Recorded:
h=10 m=30 s=59
